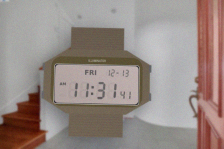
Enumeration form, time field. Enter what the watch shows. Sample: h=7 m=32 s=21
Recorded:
h=11 m=31 s=41
